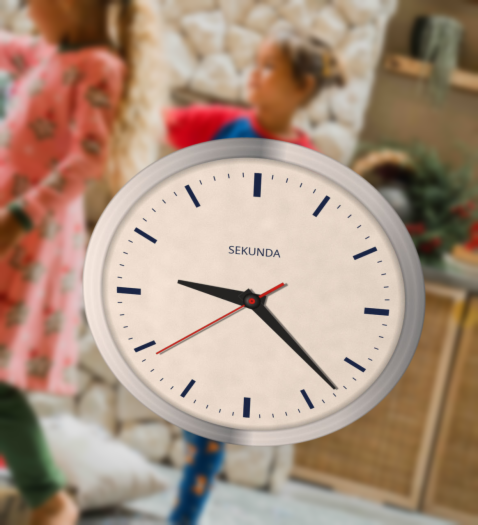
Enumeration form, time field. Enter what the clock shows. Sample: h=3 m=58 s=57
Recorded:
h=9 m=22 s=39
